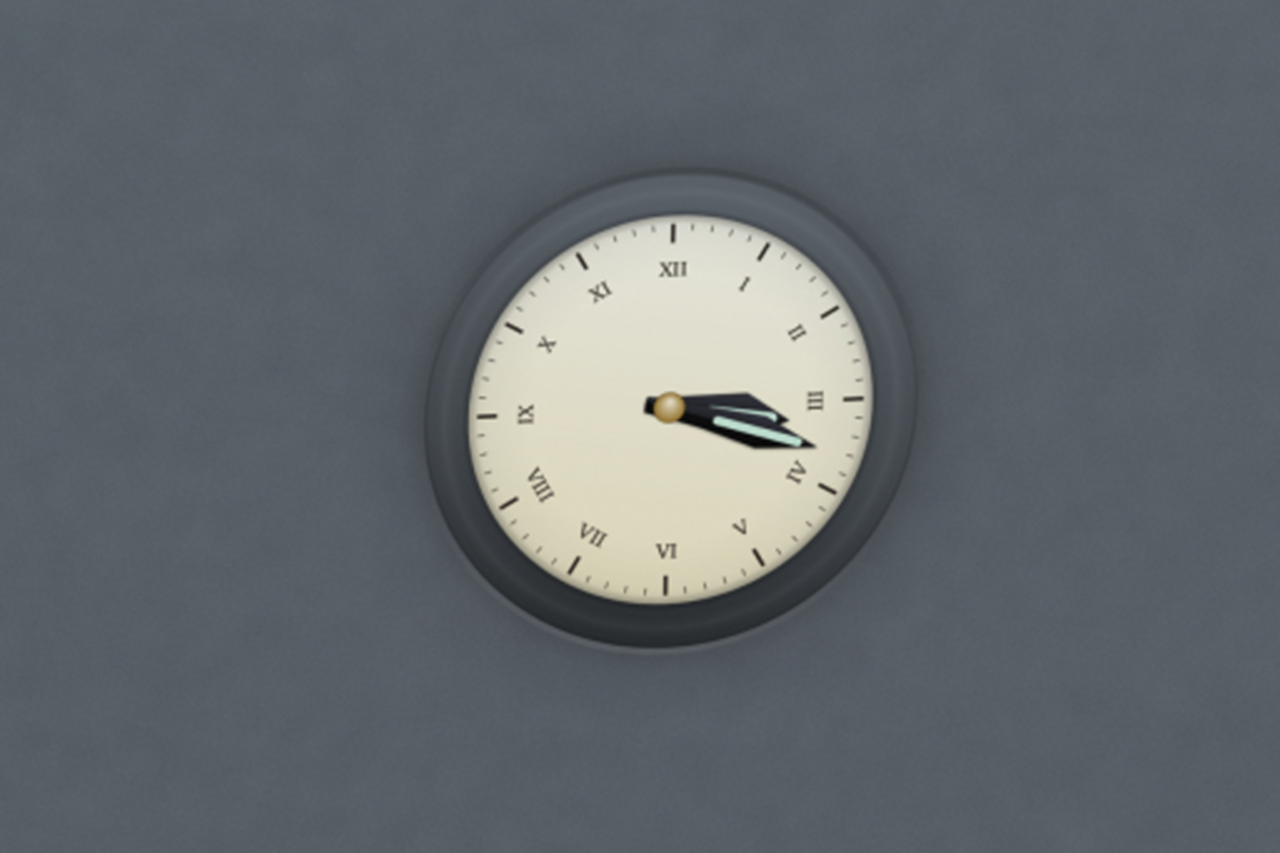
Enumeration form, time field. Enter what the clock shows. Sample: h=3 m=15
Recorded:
h=3 m=18
